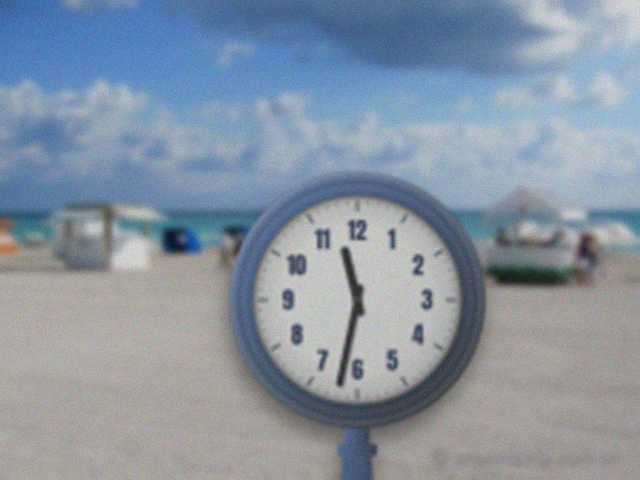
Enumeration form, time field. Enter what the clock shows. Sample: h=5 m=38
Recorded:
h=11 m=32
